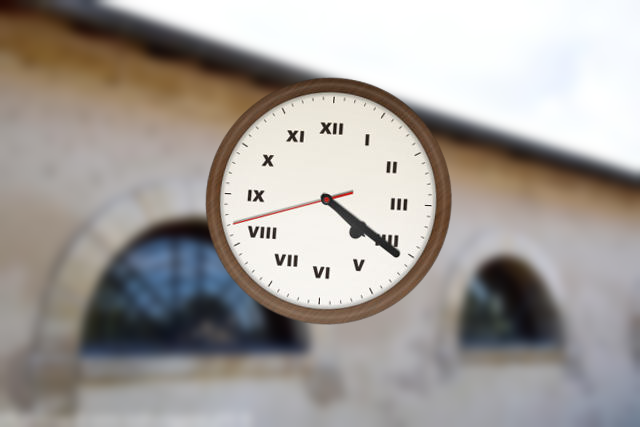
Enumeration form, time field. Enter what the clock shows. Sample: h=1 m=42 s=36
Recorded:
h=4 m=20 s=42
